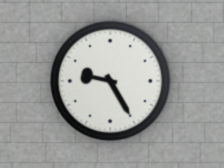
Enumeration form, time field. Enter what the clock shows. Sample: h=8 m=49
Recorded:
h=9 m=25
